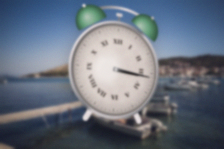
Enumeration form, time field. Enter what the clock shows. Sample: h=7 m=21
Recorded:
h=3 m=16
